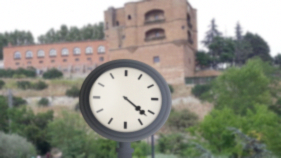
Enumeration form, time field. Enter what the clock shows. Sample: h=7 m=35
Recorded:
h=4 m=22
